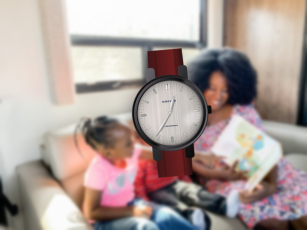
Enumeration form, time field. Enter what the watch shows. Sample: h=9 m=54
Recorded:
h=12 m=36
